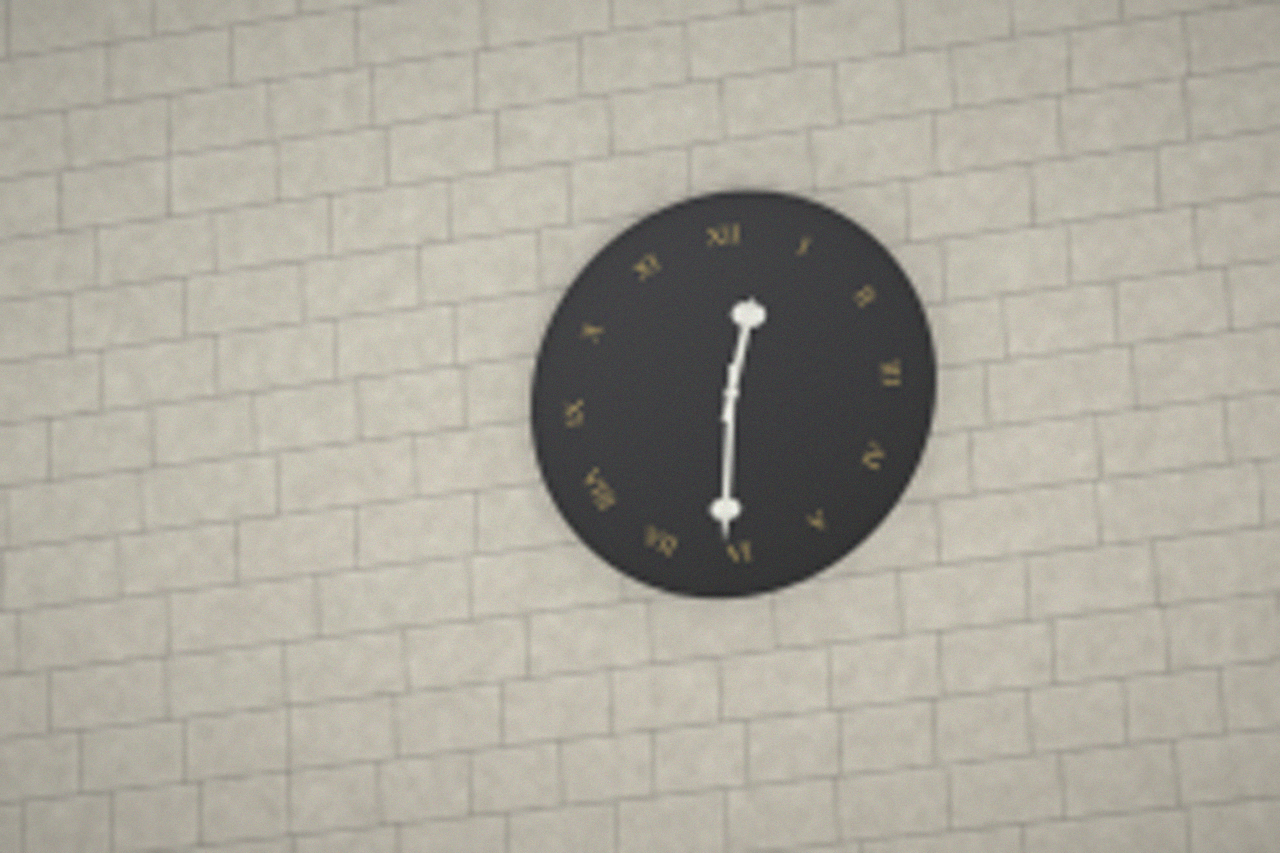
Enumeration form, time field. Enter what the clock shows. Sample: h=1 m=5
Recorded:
h=12 m=31
